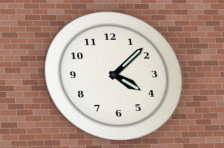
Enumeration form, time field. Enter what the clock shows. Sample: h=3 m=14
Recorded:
h=4 m=8
